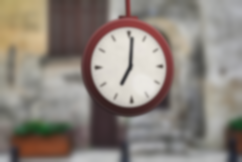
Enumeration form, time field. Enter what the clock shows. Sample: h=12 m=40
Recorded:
h=7 m=1
